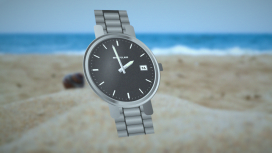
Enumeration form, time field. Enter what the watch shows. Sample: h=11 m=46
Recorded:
h=1 m=58
